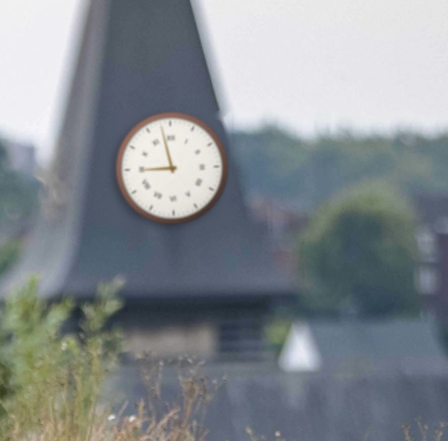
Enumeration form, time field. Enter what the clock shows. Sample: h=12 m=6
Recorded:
h=8 m=58
